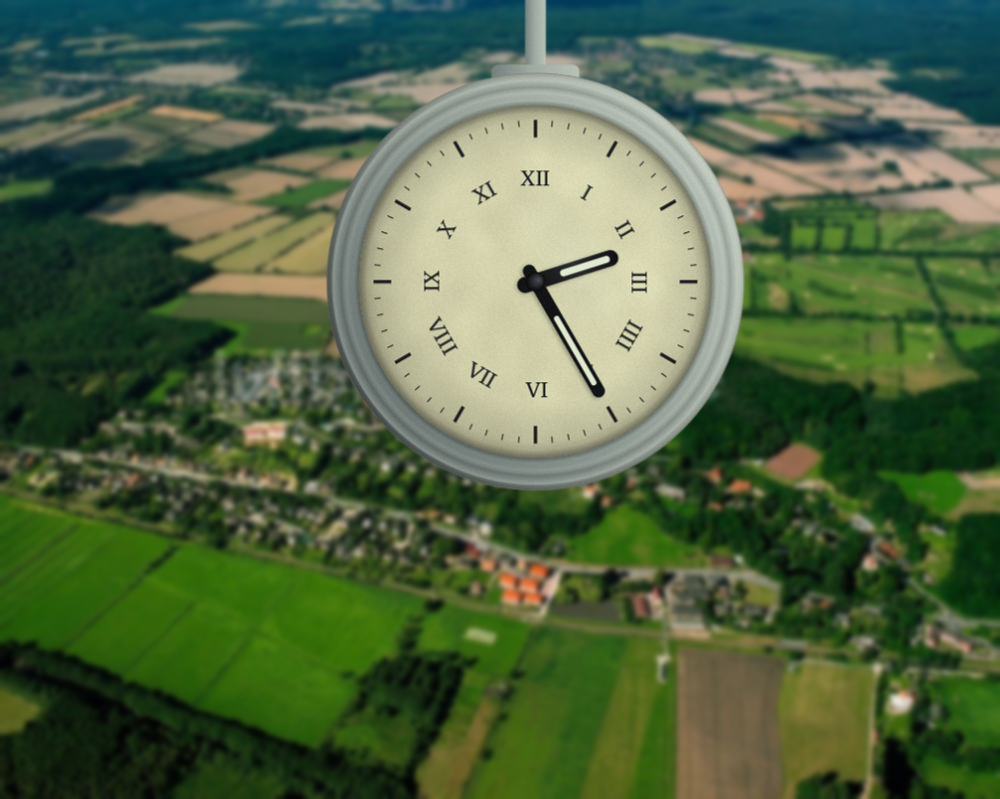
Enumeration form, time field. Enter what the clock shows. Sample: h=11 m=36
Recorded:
h=2 m=25
